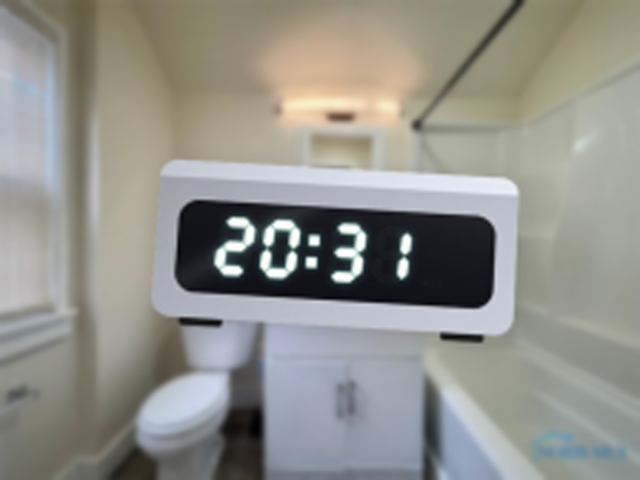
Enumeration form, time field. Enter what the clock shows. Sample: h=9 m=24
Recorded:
h=20 m=31
